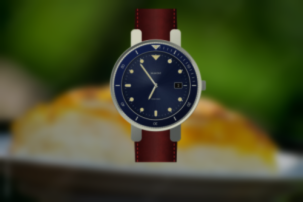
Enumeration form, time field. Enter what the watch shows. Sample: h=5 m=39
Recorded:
h=6 m=54
